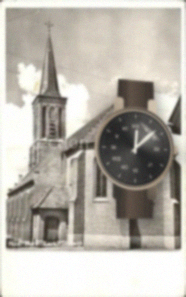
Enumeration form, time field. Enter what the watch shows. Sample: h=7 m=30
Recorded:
h=12 m=8
